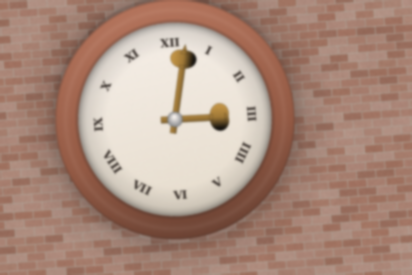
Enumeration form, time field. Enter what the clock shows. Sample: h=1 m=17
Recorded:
h=3 m=2
